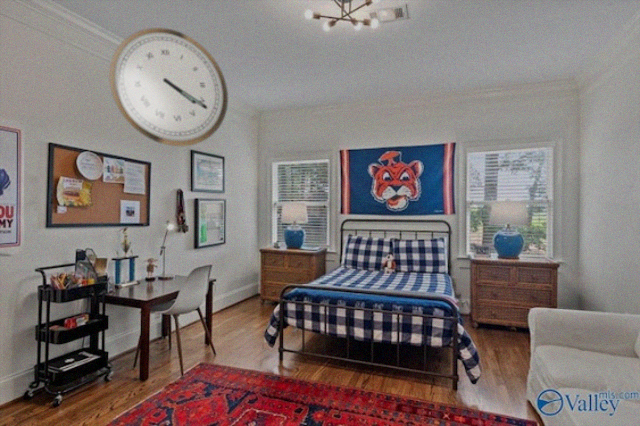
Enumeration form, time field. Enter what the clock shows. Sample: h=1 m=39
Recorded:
h=4 m=21
